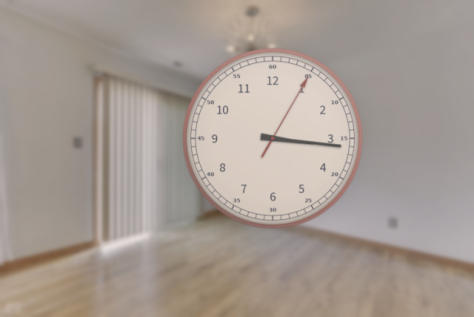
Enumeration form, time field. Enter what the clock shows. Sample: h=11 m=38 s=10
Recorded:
h=3 m=16 s=5
